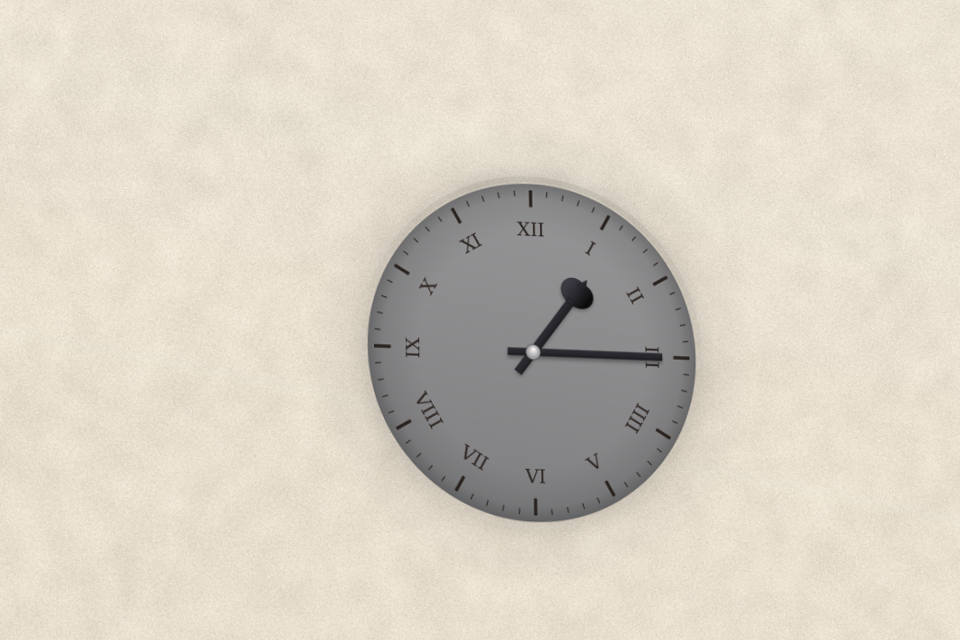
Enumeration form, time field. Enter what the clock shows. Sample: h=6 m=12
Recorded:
h=1 m=15
